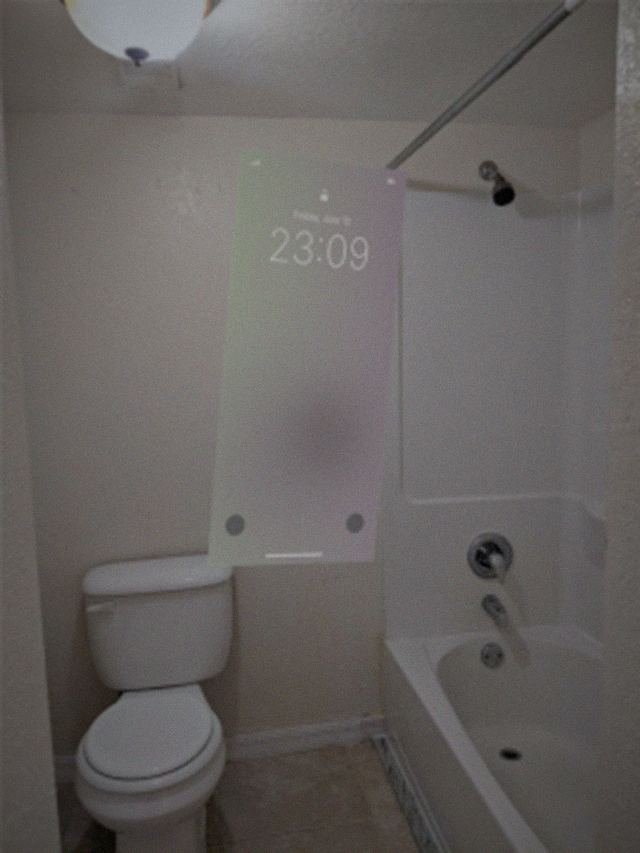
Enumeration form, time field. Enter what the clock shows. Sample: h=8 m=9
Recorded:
h=23 m=9
